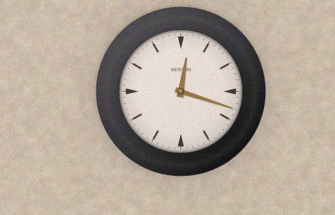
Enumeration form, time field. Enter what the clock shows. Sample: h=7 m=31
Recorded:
h=12 m=18
